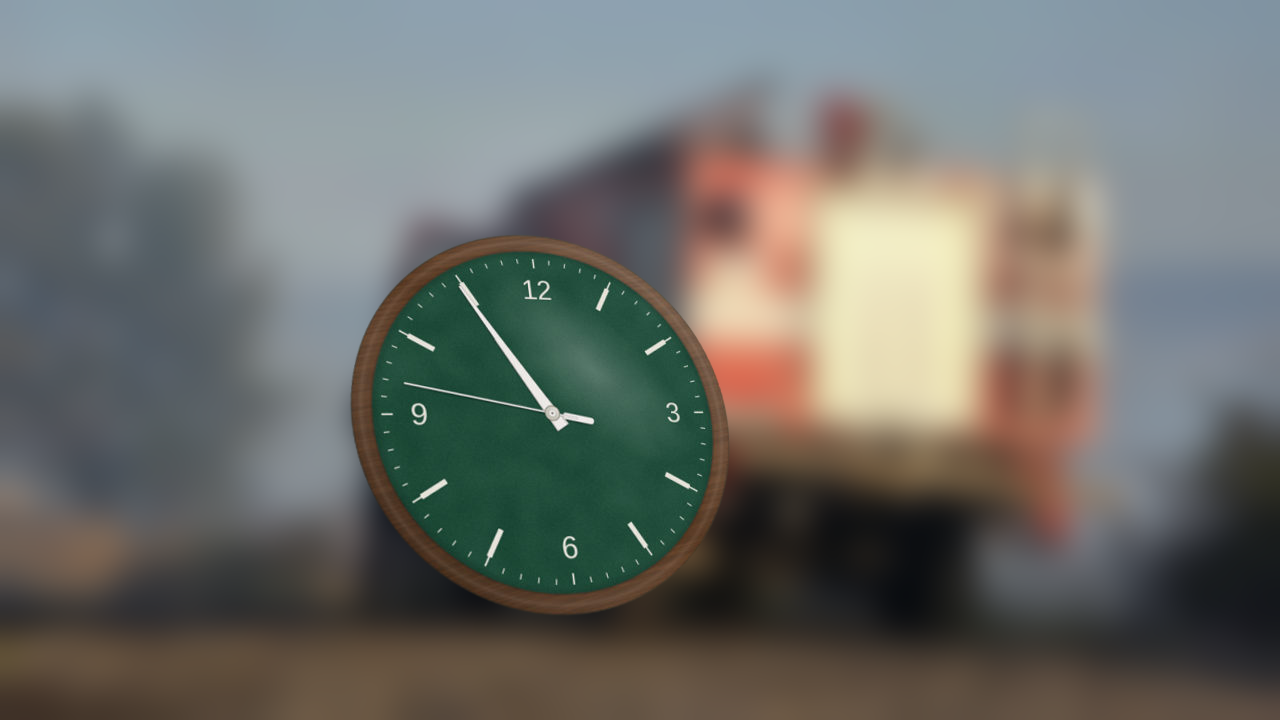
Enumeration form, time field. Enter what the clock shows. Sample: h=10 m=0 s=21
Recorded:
h=10 m=54 s=47
